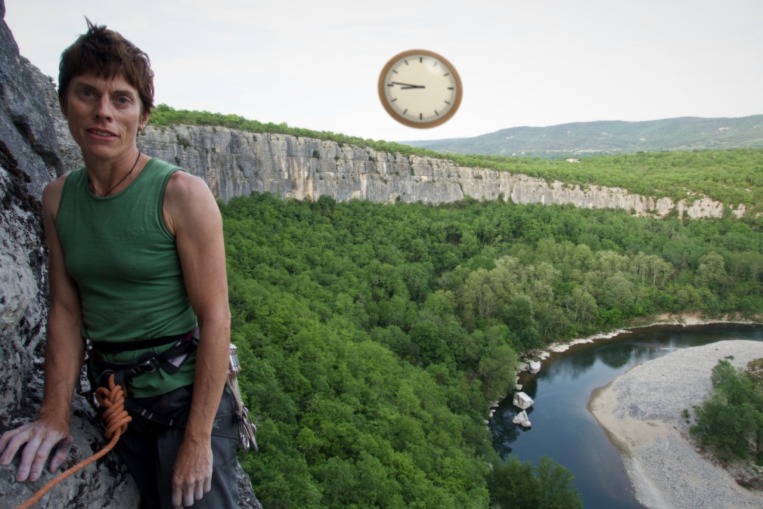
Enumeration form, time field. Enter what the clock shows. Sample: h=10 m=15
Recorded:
h=8 m=46
